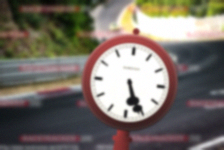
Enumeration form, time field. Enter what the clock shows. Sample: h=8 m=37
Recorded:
h=5 m=26
